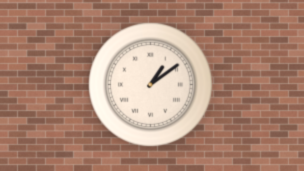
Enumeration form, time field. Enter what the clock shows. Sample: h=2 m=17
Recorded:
h=1 m=9
